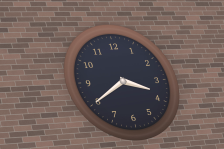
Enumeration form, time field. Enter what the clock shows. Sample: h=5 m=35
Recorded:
h=3 m=40
